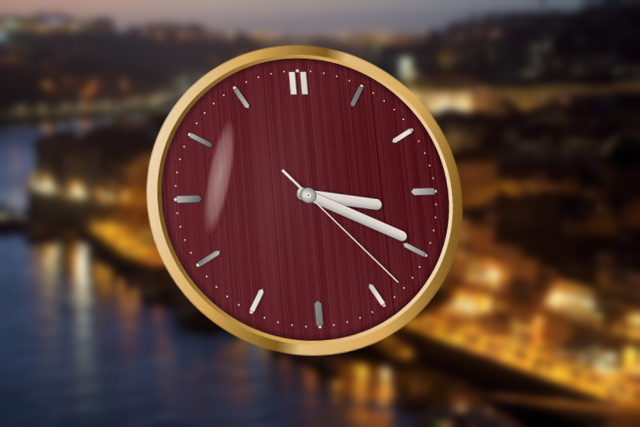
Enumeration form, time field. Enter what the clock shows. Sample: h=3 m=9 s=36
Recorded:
h=3 m=19 s=23
